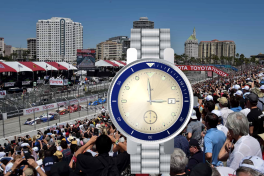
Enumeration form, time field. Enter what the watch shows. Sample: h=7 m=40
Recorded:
h=2 m=59
